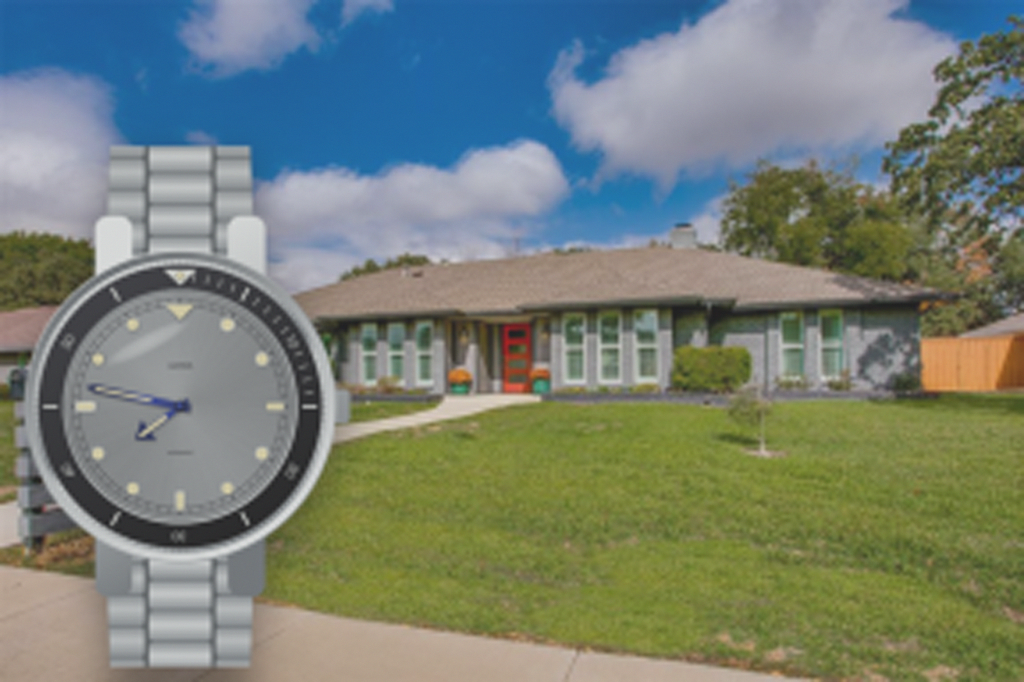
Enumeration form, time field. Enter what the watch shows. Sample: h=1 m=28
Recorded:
h=7 m=47
